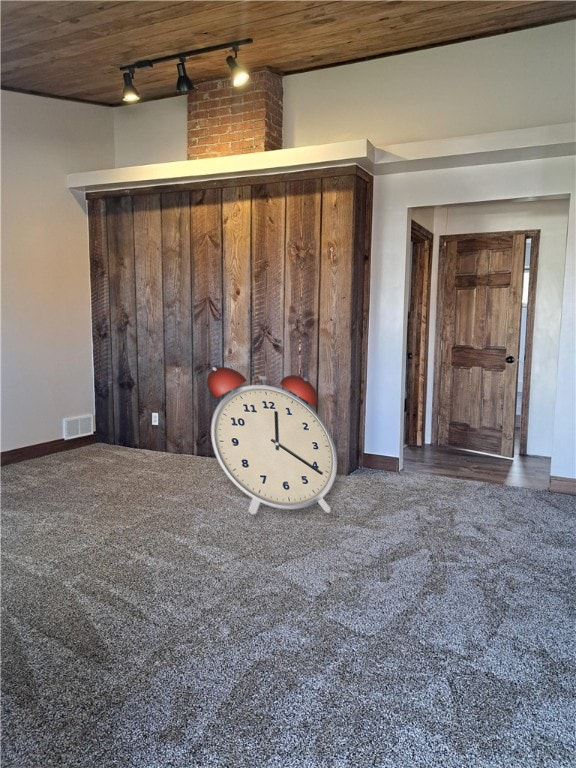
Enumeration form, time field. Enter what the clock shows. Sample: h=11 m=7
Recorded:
h=12 m=21
